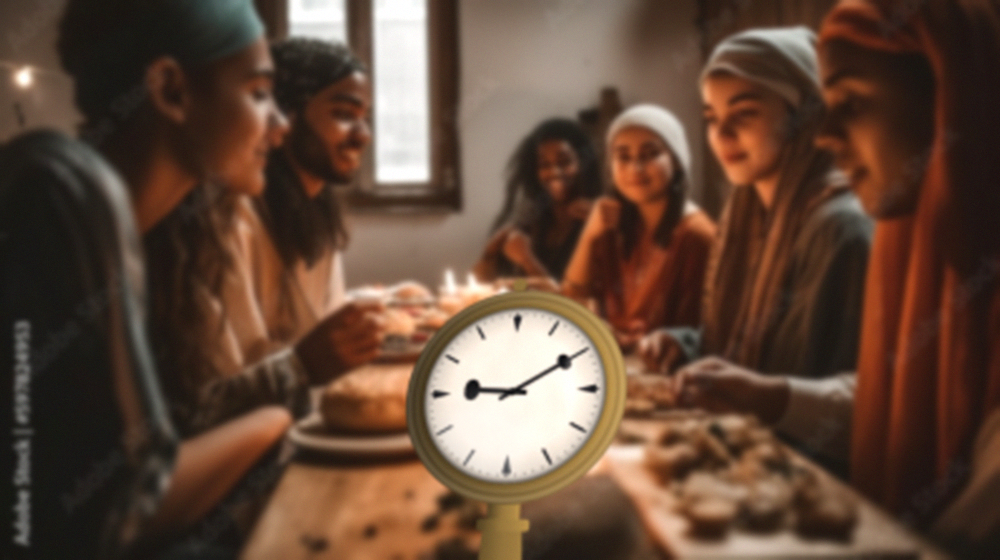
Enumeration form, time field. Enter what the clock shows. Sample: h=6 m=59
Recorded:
h=9 m=10
